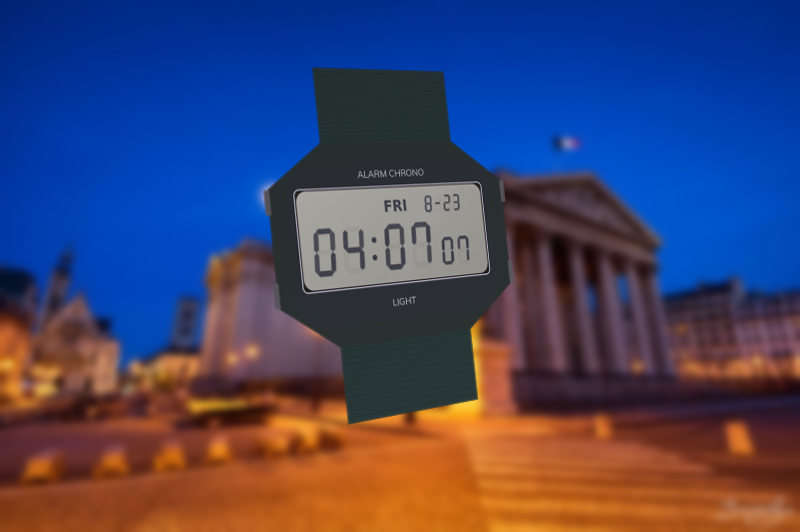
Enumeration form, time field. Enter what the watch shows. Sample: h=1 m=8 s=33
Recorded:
h=4 m=7 s=7
